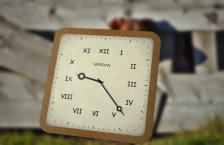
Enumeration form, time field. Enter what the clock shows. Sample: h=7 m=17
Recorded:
h=9 m=23
